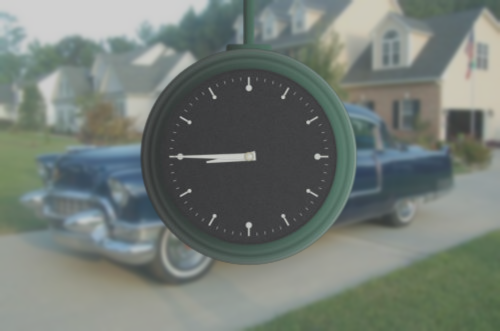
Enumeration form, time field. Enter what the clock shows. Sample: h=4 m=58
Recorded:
h=8 m=45
